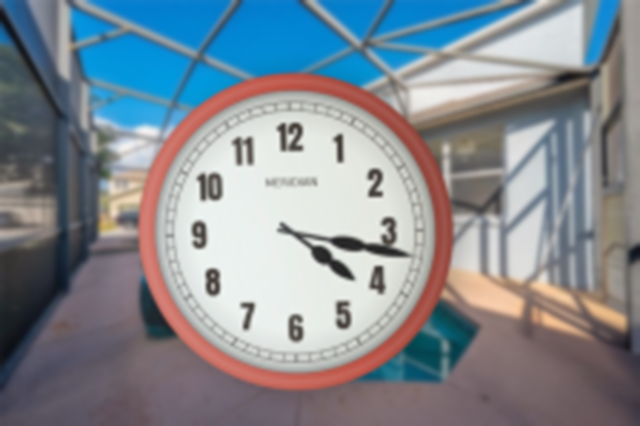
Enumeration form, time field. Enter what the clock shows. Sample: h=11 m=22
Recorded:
h=4 m=17
